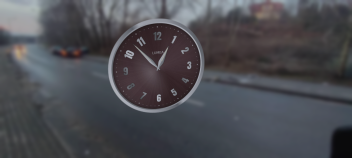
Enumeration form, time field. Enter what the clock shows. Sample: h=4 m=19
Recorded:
h=12 m=53
